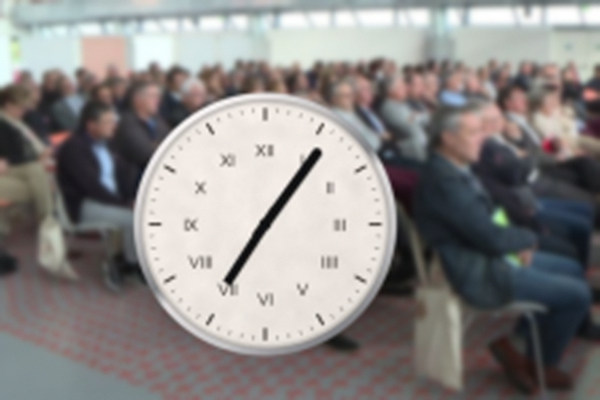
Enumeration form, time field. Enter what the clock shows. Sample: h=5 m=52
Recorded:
h=7 m=6
